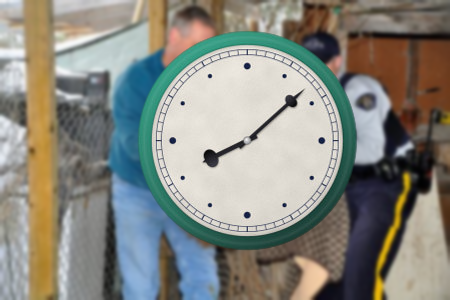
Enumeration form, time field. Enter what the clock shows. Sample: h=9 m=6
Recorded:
h=8 m=8
